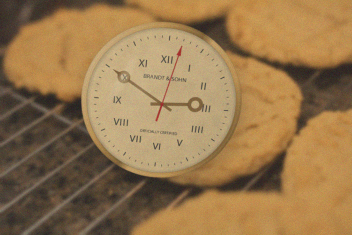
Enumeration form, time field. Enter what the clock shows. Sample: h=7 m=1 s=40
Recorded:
h=2 m=50 s=2
